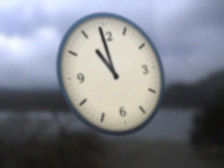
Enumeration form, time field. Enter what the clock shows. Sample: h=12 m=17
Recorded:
h=10 m=59
